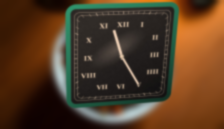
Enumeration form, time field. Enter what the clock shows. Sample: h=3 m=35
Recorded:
h=11 m=25
